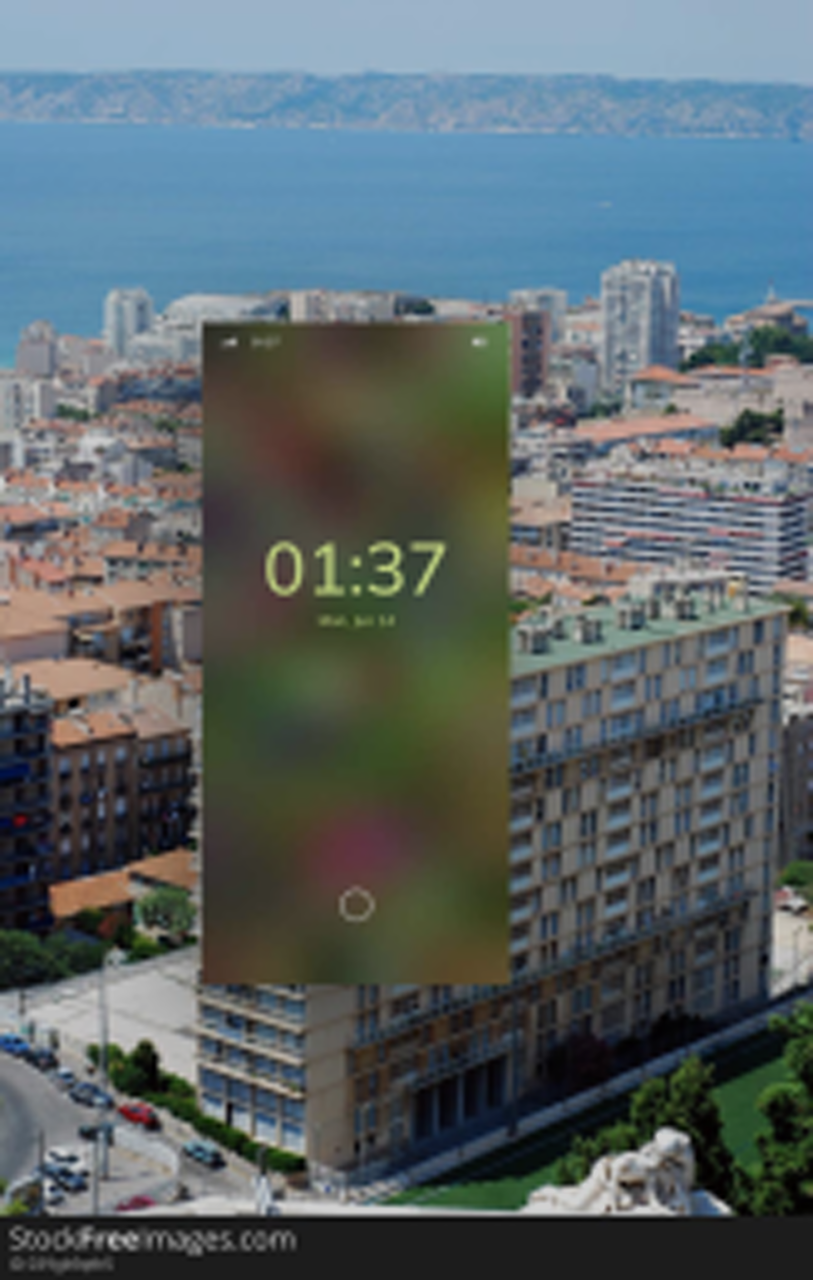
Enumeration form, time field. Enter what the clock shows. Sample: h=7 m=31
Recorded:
h=1 m=37
